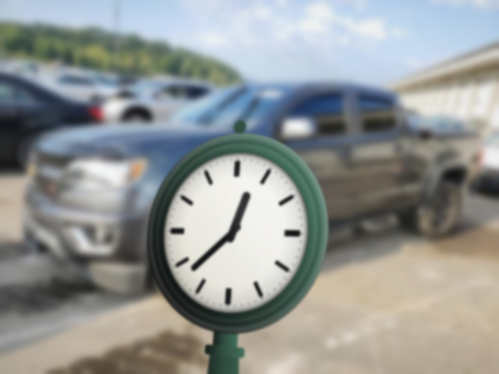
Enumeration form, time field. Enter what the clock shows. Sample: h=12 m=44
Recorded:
h=12 m=38
